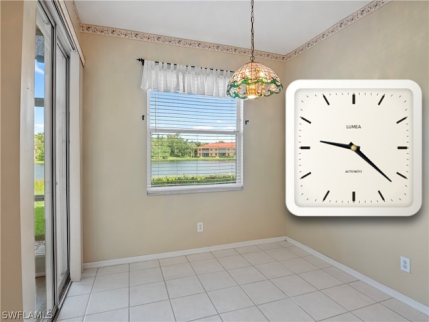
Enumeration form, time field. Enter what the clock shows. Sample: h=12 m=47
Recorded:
h=9 m=22
